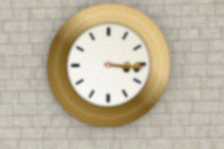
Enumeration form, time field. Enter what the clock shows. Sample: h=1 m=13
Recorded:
h=3 m=16
